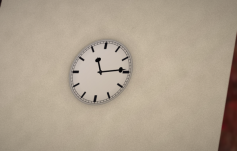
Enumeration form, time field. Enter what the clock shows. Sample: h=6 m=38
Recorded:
h=11 m=14
